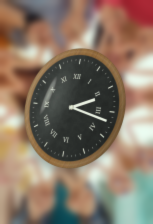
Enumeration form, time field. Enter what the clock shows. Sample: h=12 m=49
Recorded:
h=2 m=17
